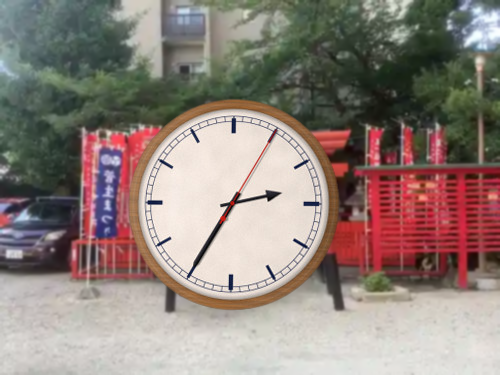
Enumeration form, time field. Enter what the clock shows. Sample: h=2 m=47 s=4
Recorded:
h=2 m=35 s=5
